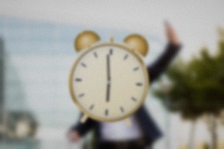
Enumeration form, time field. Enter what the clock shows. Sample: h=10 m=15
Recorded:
h=5 m=59
